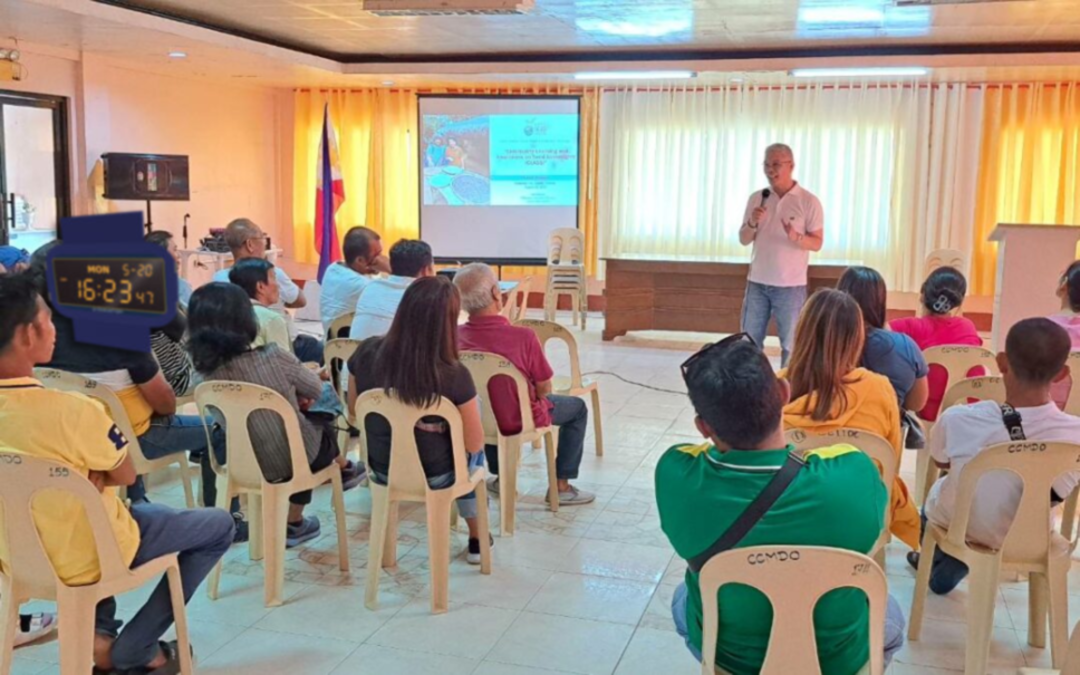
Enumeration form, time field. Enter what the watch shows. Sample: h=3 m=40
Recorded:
h=16 m=23
